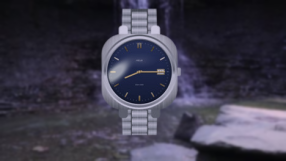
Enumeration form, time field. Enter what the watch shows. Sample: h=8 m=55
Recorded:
h=8 m=15
